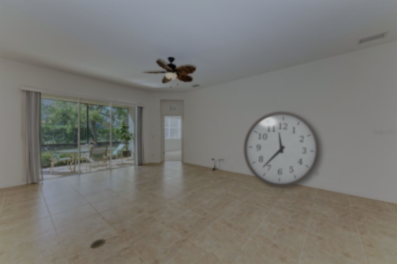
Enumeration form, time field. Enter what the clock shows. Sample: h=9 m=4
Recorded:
h=11 m=37
